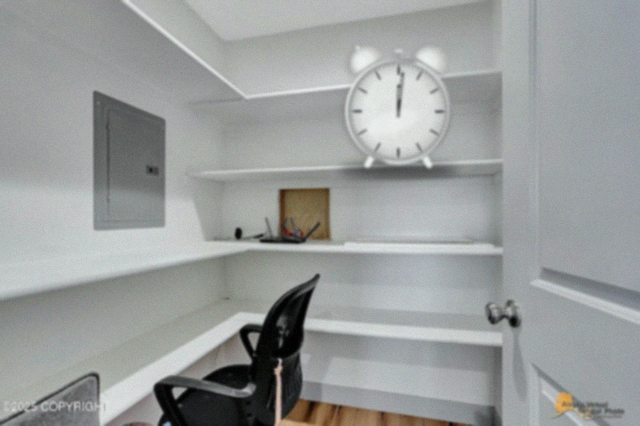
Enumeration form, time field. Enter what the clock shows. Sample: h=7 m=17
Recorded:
h=12 m=1
